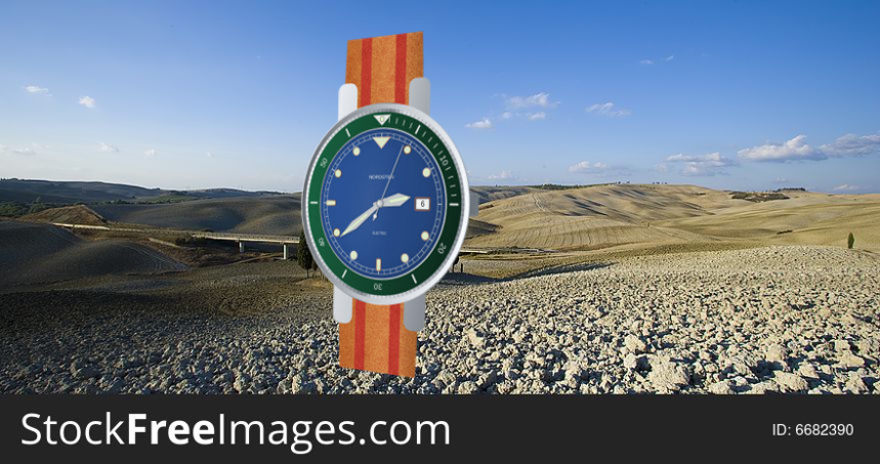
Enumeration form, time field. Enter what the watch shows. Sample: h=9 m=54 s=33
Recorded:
h=2 m=39 s=4
